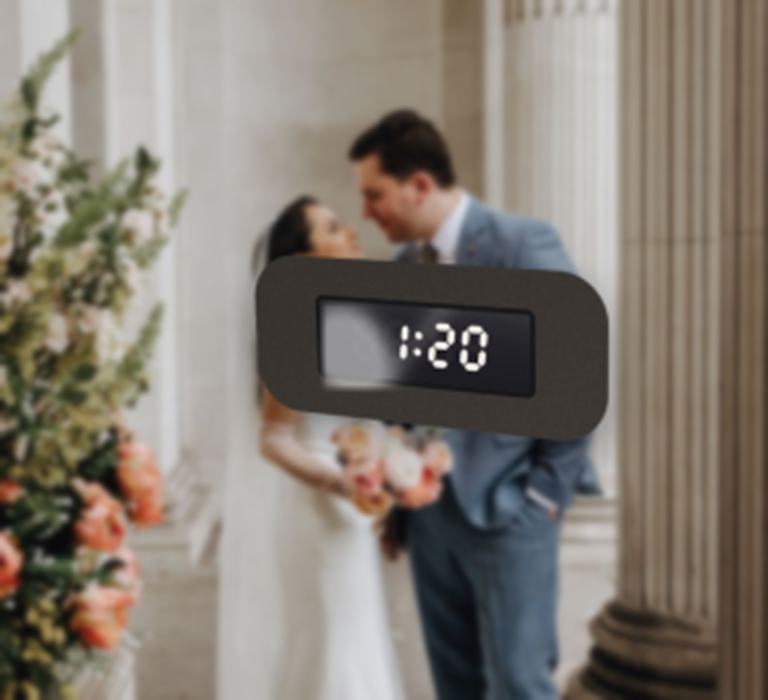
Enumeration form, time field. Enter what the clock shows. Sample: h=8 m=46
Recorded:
h=1 m=20
